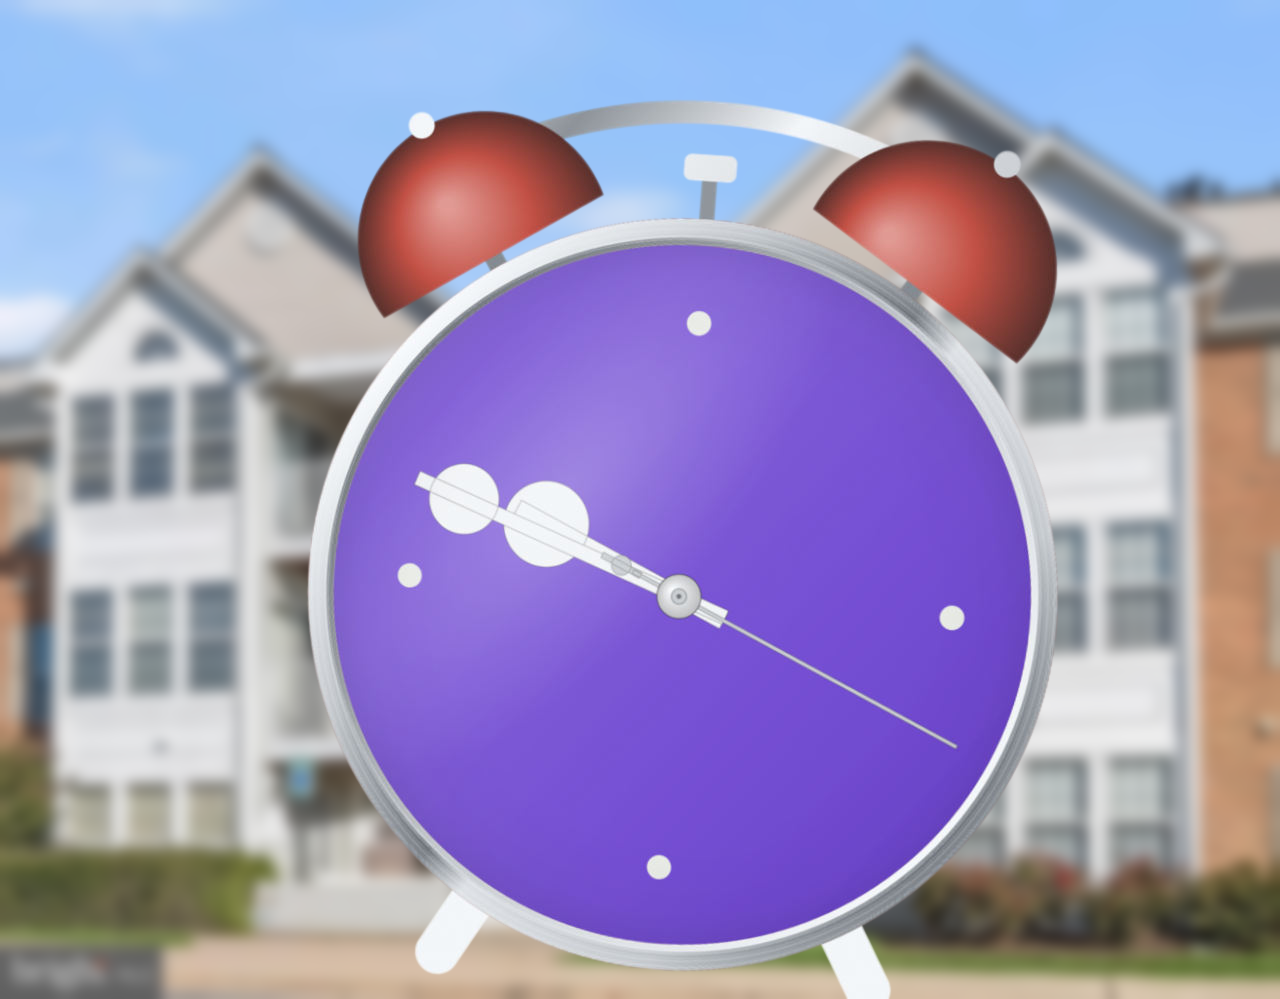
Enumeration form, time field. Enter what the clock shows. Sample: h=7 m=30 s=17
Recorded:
h=9 m=48 s=19
